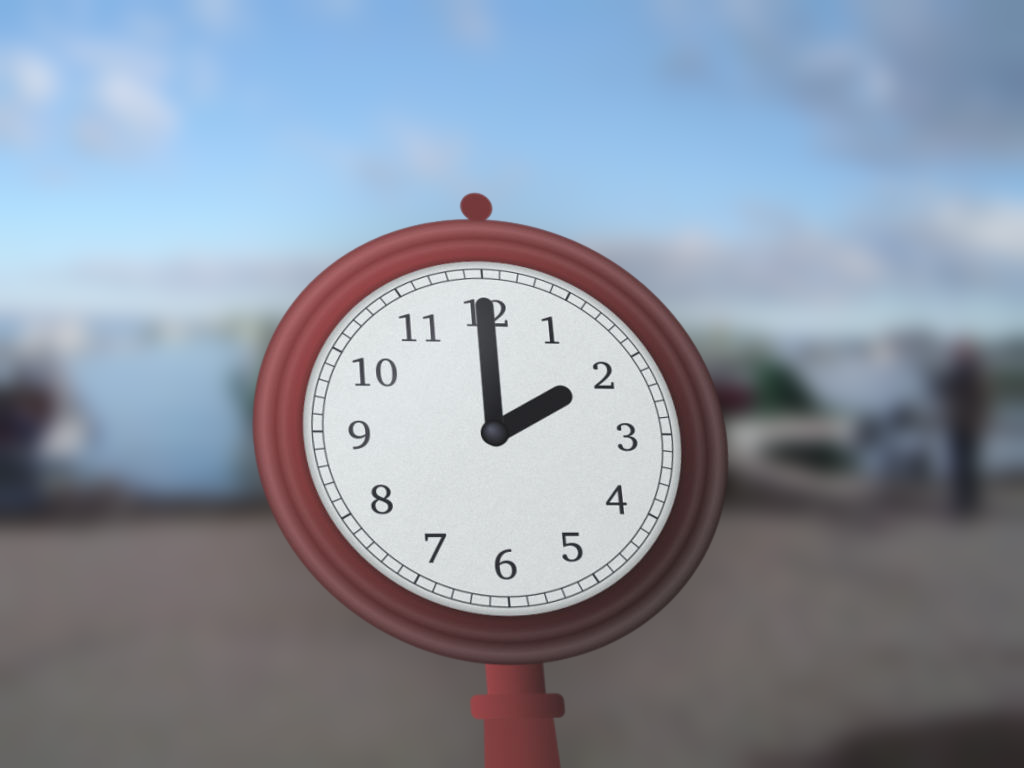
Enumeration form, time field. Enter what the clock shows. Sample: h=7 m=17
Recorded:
h=2 m=0
